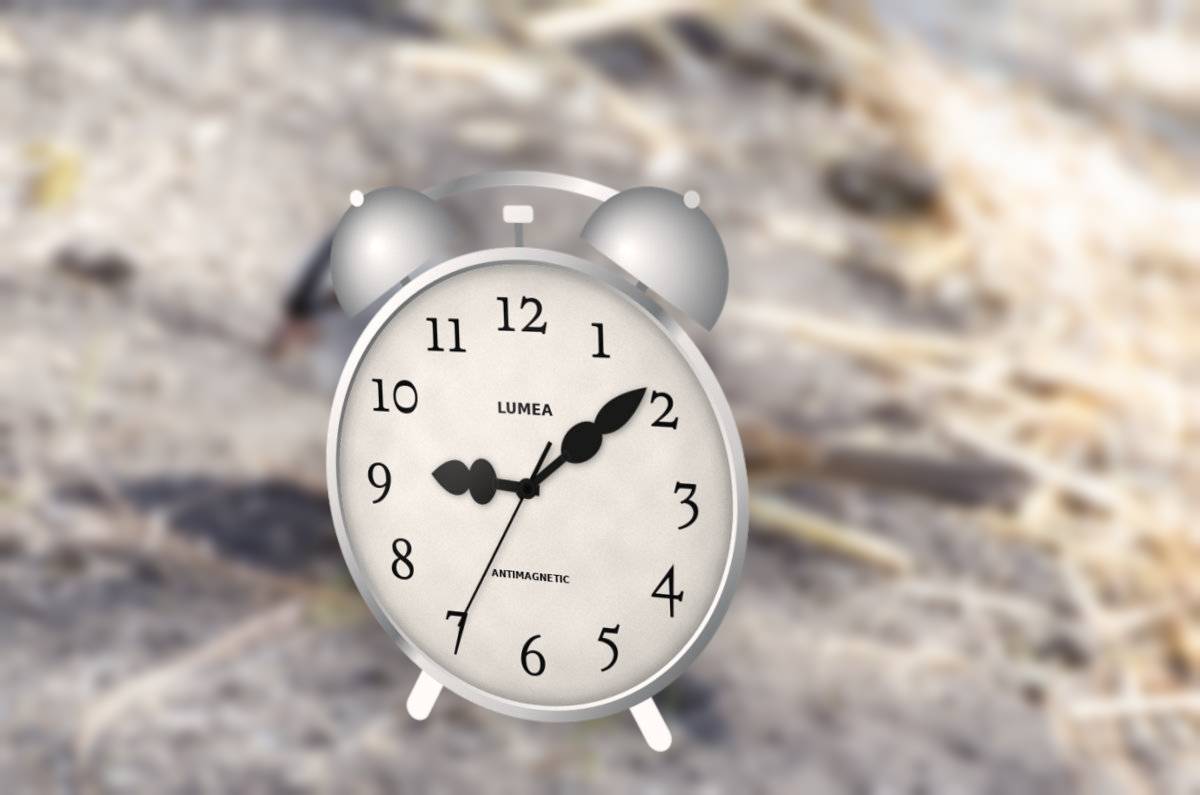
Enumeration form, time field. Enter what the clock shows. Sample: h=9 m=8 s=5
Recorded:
h=9 m=8 s=35
